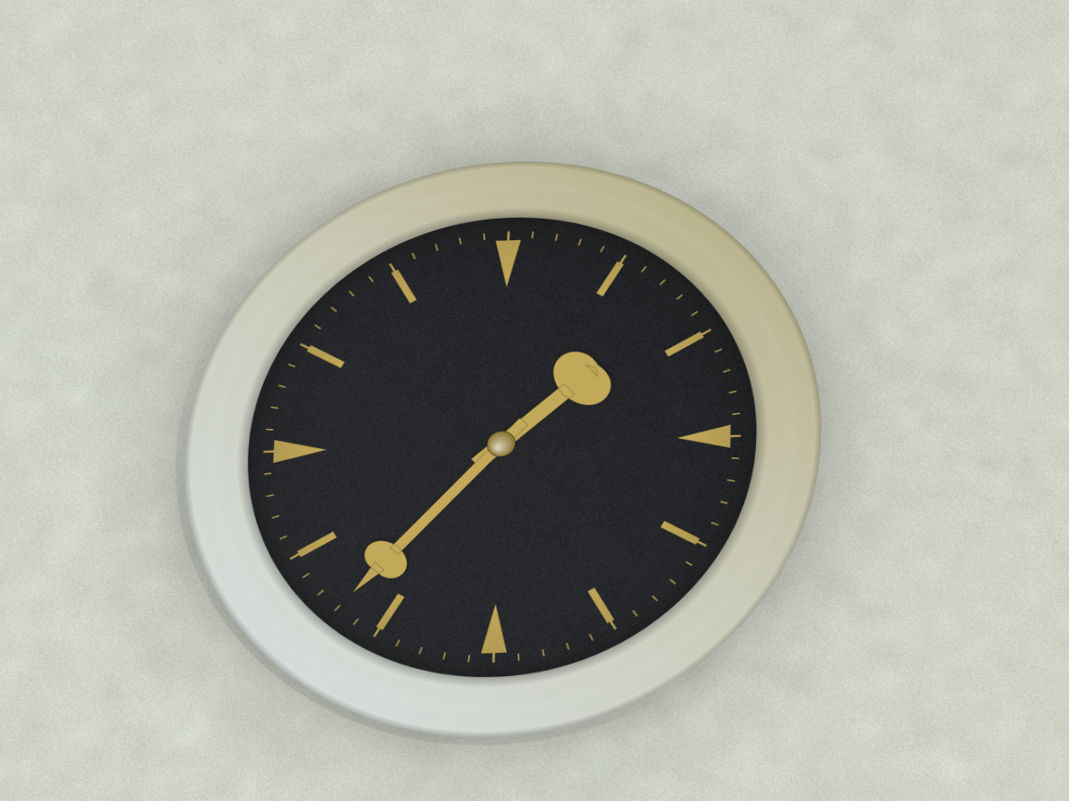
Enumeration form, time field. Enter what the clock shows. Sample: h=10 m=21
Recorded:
h=1 m=37
